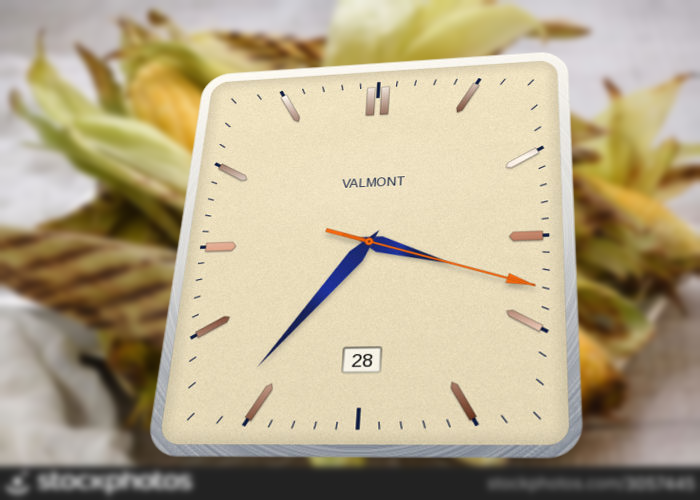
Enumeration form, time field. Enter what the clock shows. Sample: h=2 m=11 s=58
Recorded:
h=3 m=36 s=18
